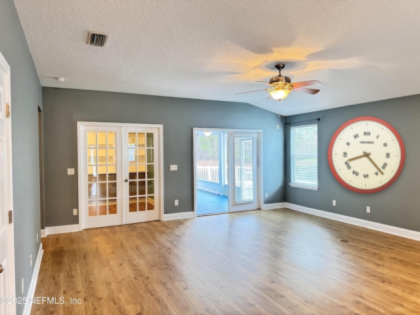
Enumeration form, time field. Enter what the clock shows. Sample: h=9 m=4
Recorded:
h=8 m=23
